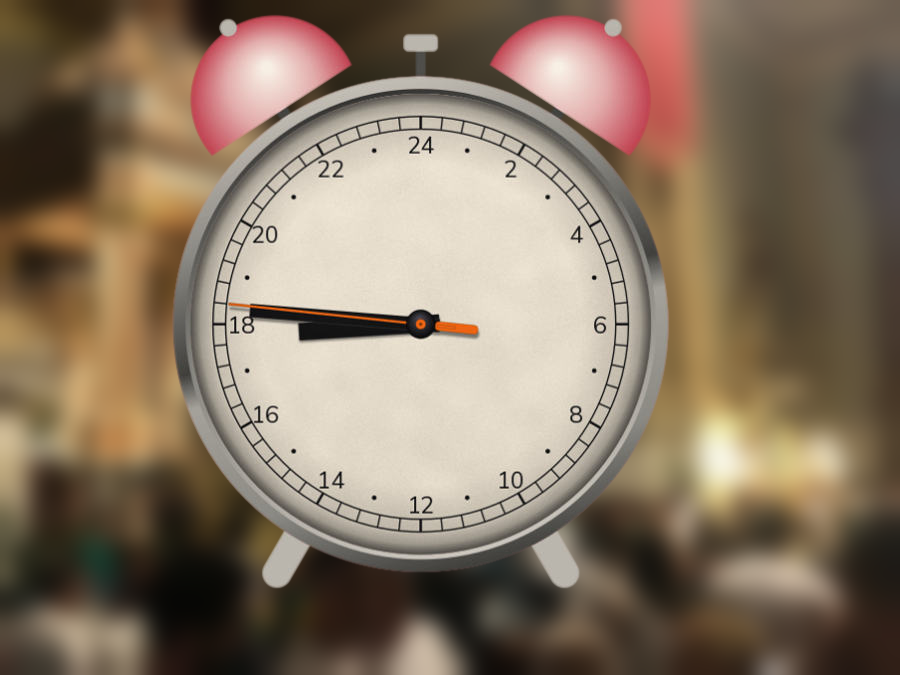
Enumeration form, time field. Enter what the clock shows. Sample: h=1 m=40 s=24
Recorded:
h=17 m=45 s=46
